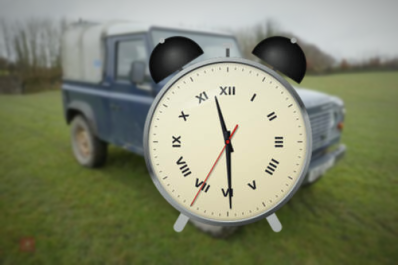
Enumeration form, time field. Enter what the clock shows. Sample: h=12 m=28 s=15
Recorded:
h=11 m=29 s=35
